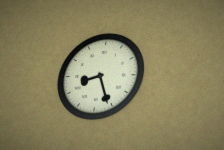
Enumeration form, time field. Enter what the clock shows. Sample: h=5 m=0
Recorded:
h=8 m=26
